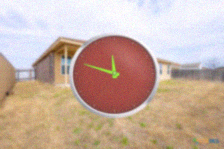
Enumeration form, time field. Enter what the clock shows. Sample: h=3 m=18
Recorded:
h=11 m=48
